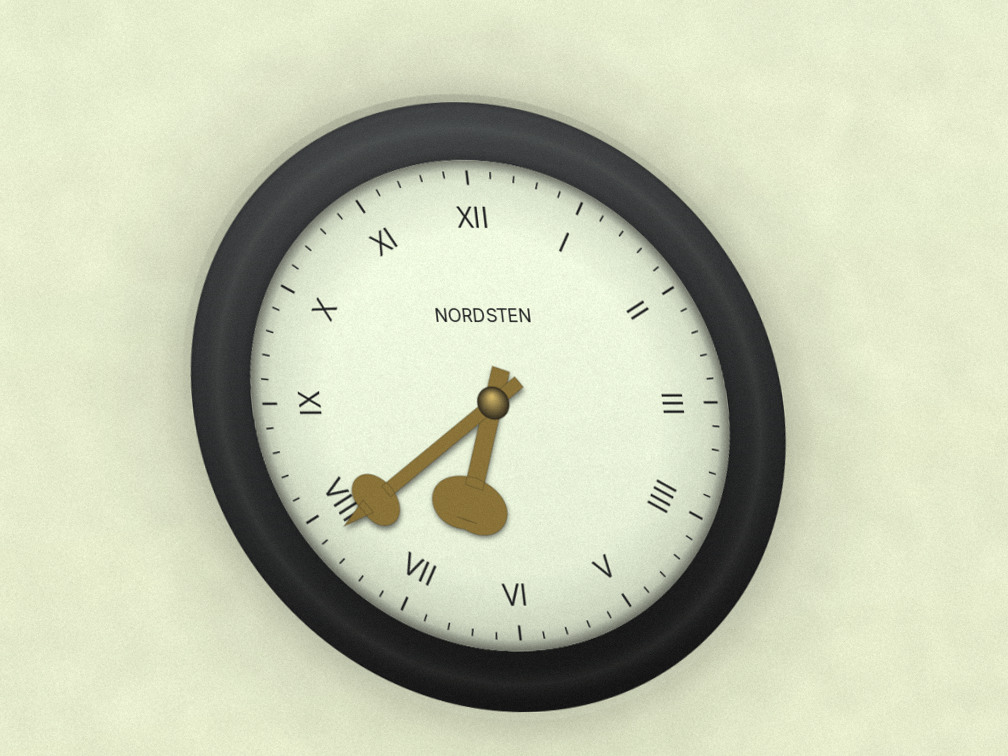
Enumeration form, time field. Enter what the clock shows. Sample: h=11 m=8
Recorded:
h=6 m=39
